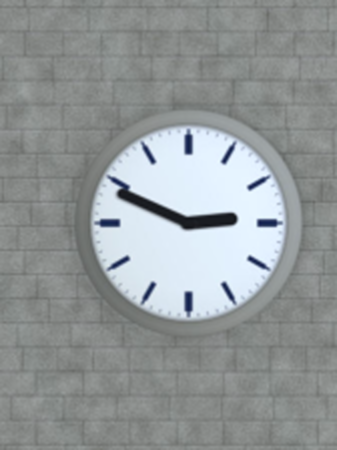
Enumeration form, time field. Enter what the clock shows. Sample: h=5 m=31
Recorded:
h=2 m=49
